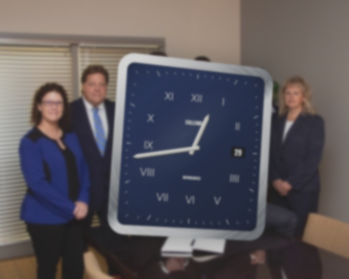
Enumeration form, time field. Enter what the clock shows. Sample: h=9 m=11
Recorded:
h=12 m=43
